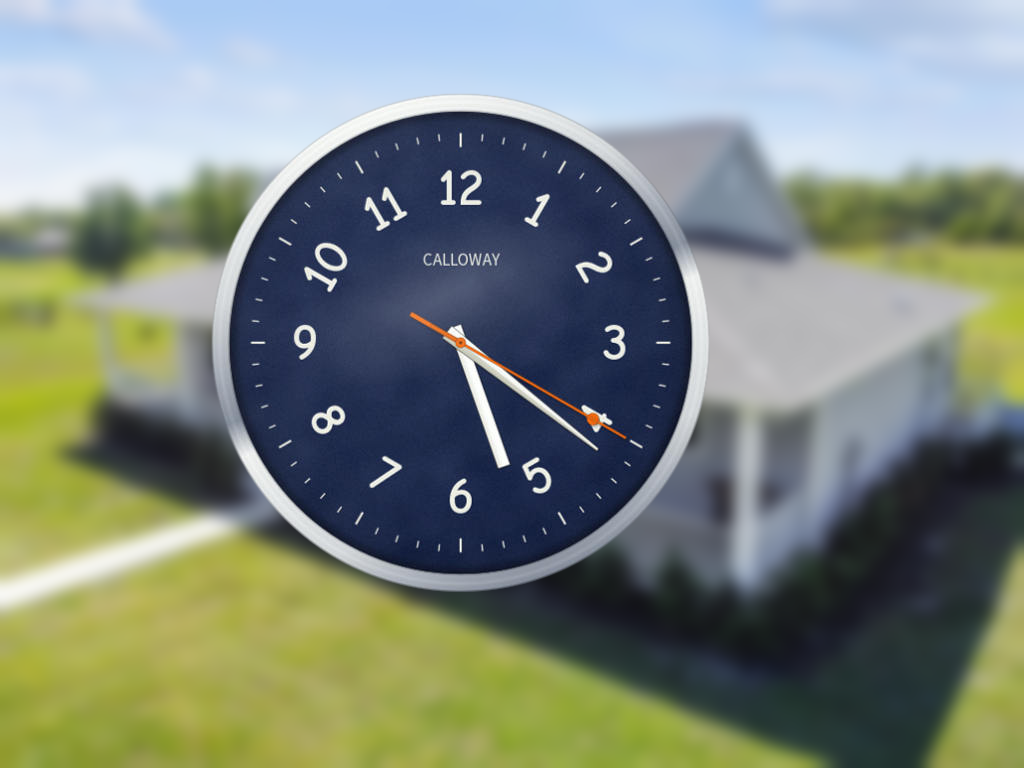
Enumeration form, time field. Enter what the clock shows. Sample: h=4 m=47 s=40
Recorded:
h=5 m=21 s=20
